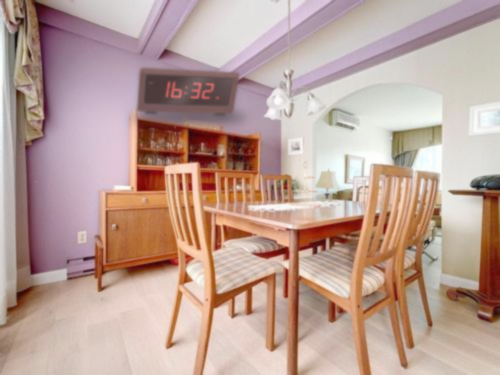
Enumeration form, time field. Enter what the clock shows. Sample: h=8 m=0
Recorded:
h=16 m=32
